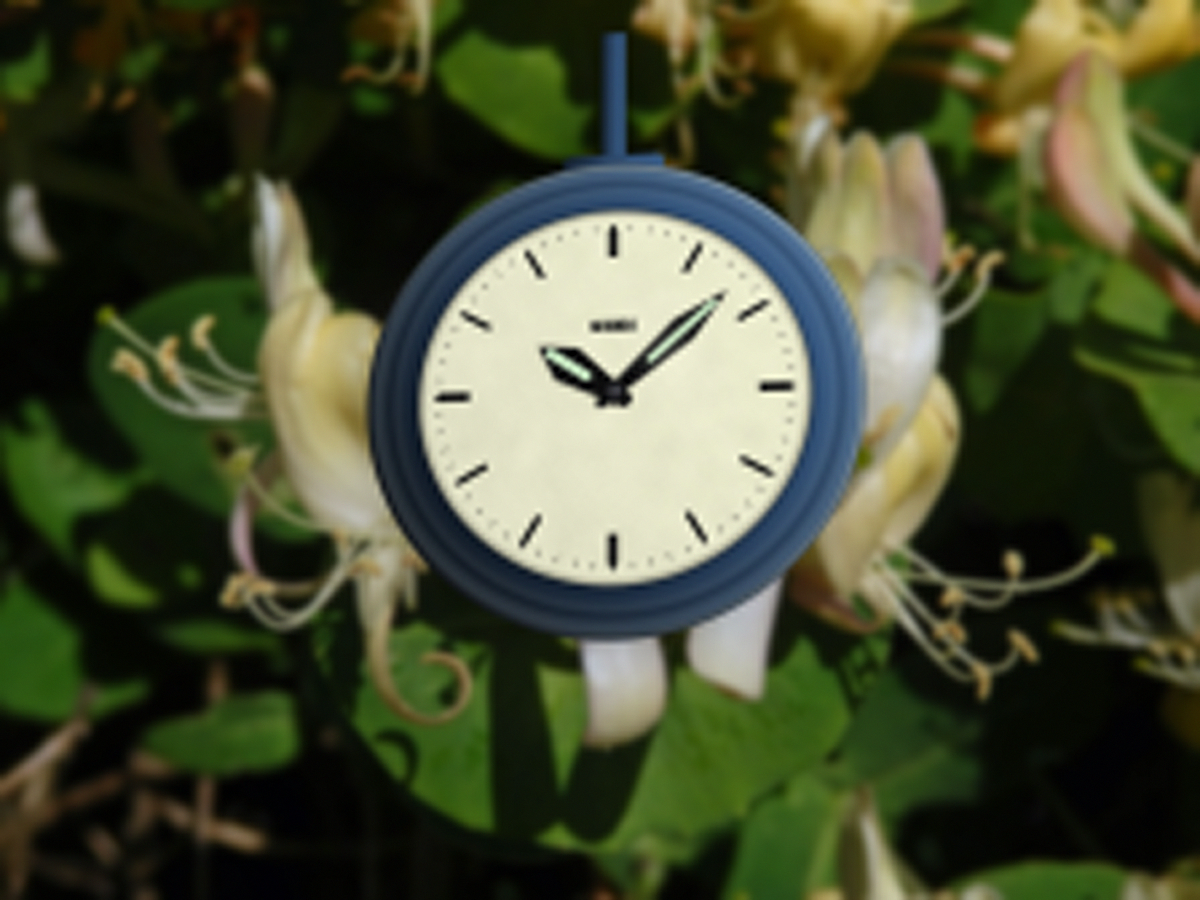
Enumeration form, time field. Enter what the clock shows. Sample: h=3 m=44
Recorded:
h=10 m=8
